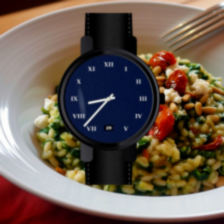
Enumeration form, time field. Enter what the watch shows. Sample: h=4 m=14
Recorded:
h=8 m=37
